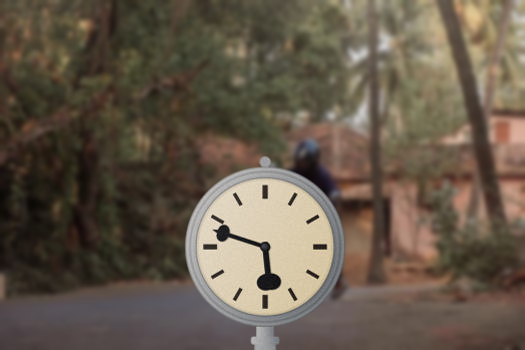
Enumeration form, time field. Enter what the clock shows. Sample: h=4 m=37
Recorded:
h=5 m=48
